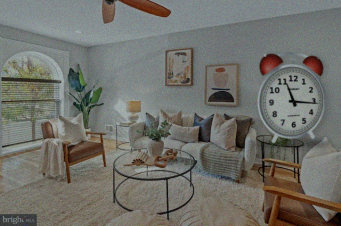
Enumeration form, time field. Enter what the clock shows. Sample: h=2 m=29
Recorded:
h=11 m=16
